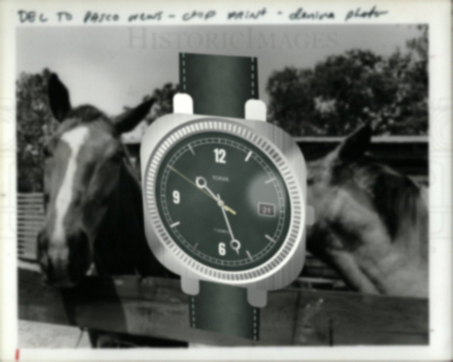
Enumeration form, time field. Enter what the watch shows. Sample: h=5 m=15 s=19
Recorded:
h=10 m=26 s=50
